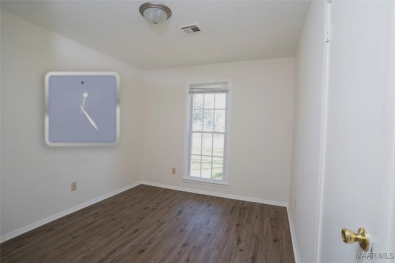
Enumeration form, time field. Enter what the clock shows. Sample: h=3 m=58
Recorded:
h=12 m=24
